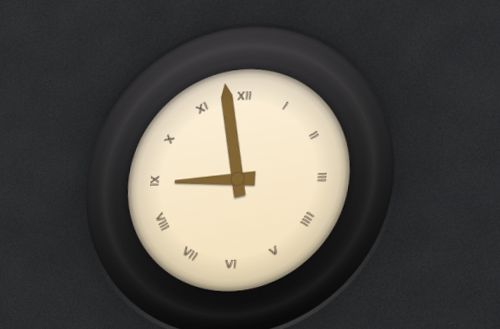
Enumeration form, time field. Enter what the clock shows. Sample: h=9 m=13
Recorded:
h=8 m=58
